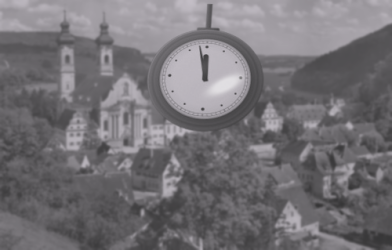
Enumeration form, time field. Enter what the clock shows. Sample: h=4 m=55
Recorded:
h=11 m=58
